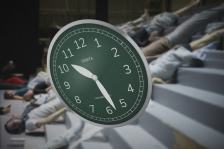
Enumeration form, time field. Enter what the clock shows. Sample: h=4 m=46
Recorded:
h=10 m=28
